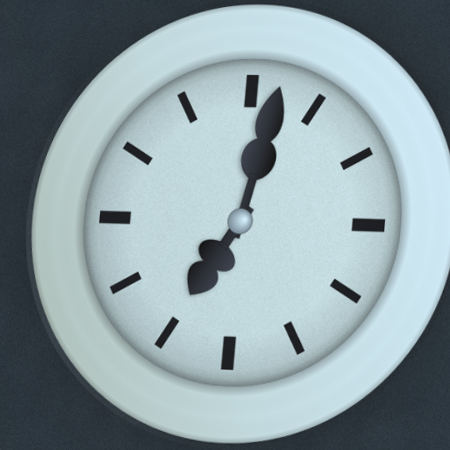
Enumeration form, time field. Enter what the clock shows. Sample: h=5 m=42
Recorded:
h=7 m=2
